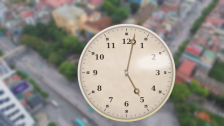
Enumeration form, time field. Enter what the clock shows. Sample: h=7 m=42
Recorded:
h=5 m=2
